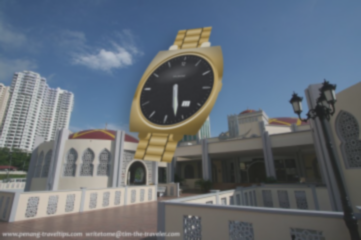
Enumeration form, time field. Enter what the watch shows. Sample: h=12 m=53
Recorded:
h=5 m=27
